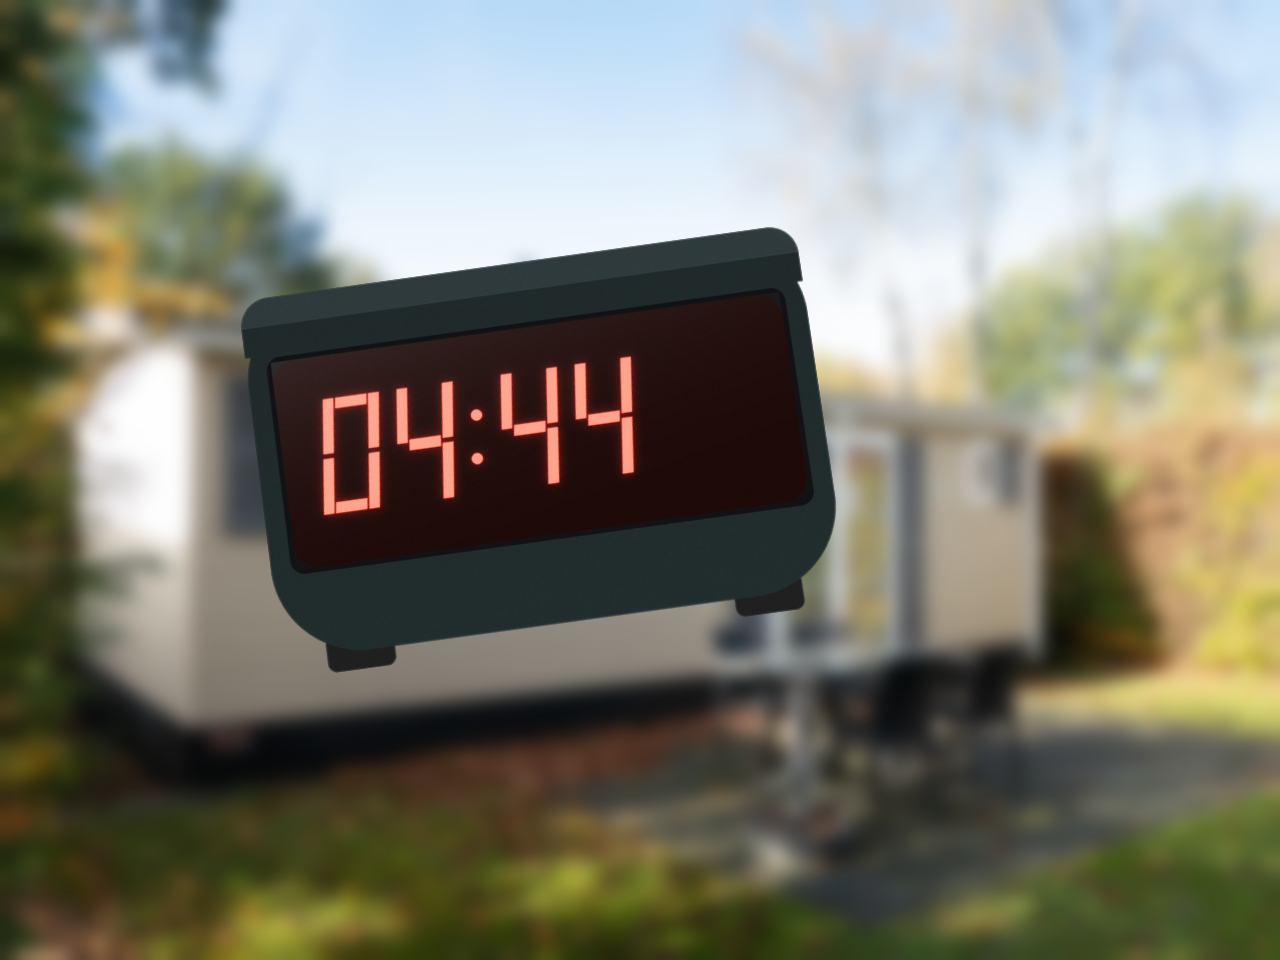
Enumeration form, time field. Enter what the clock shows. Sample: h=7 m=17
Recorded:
h=4 m=44
